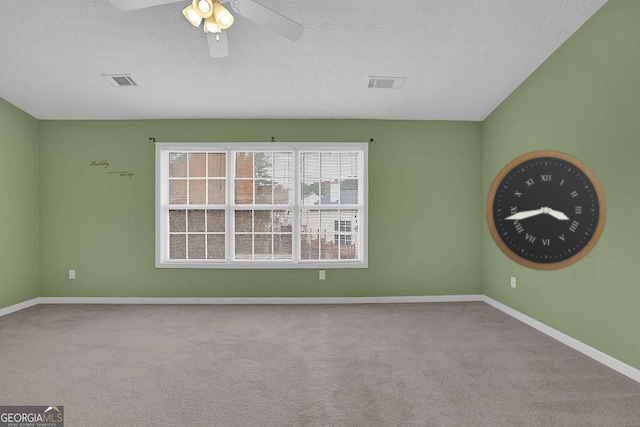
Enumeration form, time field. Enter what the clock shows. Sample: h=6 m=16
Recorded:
h=3 m=43
